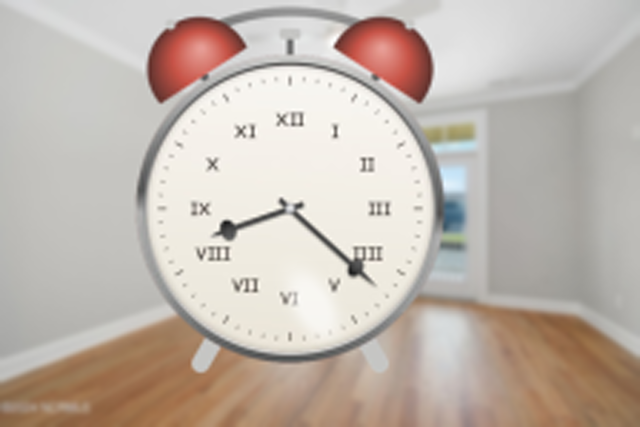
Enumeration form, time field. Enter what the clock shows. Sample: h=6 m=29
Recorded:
h=8 m=22
